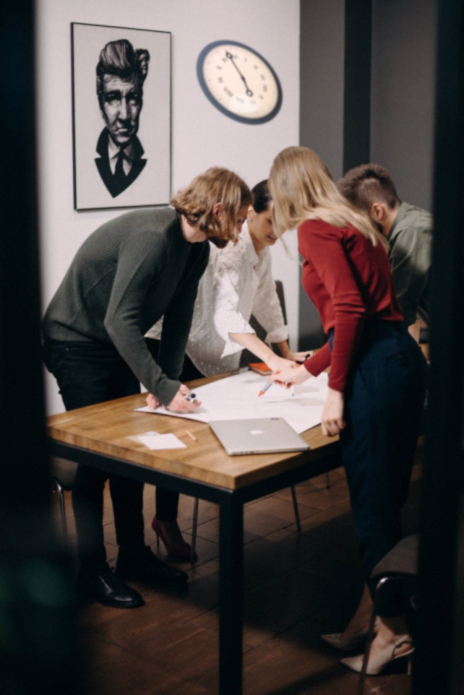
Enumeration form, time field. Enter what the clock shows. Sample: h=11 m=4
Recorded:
h=5 m=58
